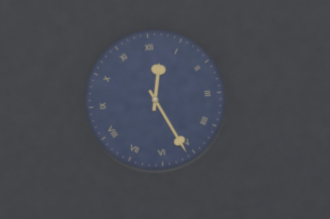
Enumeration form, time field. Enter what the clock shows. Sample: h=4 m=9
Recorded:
h=12 m=26
